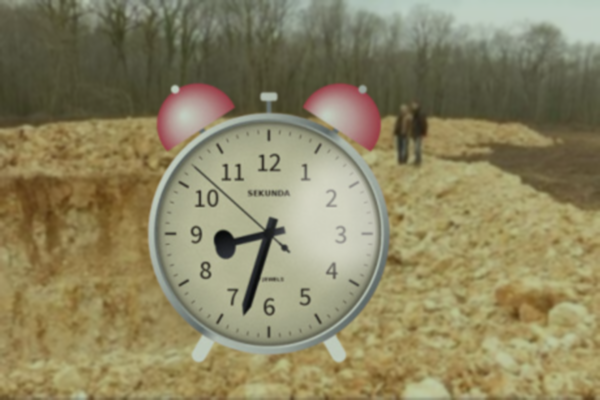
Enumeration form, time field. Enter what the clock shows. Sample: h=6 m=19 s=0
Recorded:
h=8 m=32 s=52
